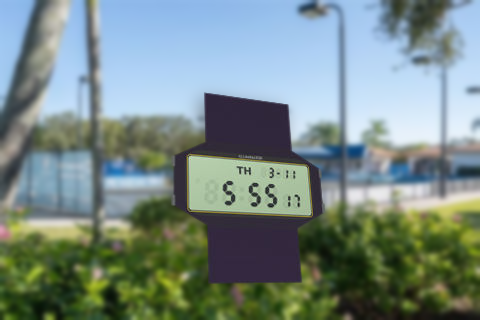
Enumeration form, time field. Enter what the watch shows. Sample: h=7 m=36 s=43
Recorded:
h=5 m=55 s=17
